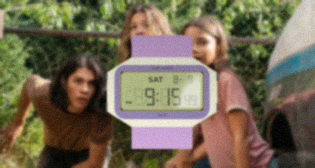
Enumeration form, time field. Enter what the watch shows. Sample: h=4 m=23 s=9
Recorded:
h=9 m=15 s=49
